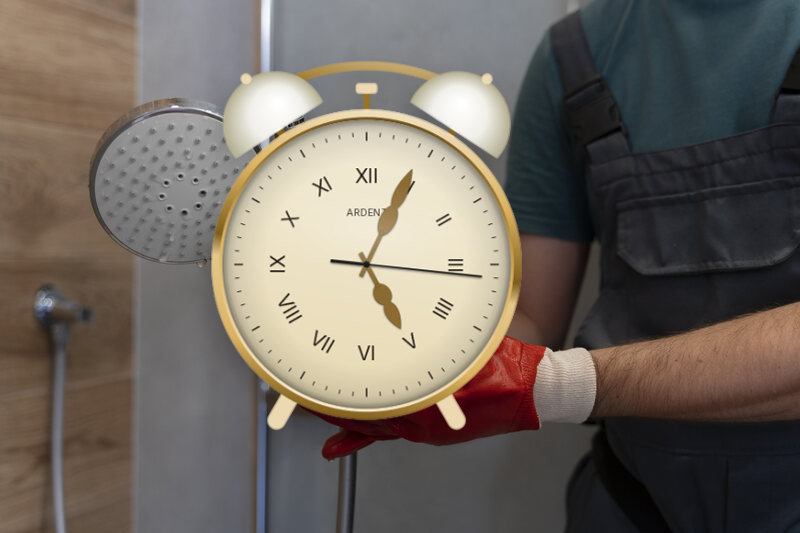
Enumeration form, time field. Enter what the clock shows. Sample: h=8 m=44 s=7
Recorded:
h=5 m=4 s=16
